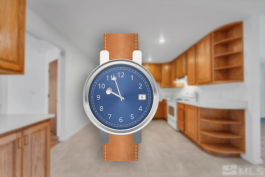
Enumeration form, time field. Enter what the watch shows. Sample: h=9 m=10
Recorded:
h=9 m=57
